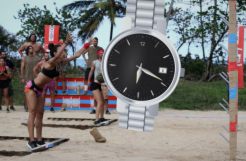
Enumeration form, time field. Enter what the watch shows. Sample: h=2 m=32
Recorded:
h=6 m=19
